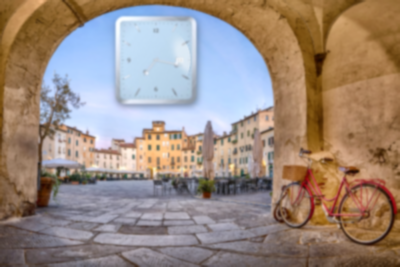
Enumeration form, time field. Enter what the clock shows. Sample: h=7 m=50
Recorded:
h=7 m=17
